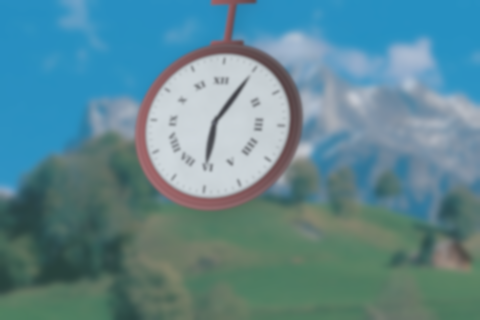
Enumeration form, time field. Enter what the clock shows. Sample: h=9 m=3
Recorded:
h=6 m=5
